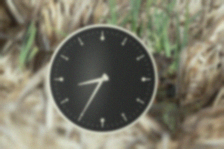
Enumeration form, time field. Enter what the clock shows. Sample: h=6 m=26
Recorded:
h=8 m=35
